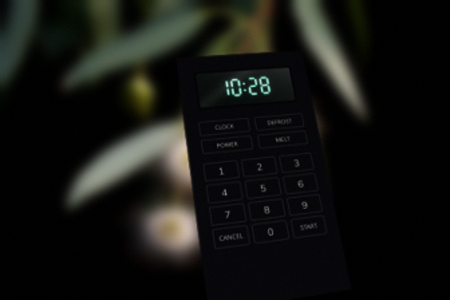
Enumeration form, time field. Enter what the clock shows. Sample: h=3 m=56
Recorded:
h=10 m=28
